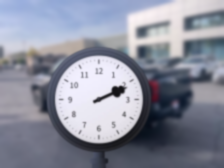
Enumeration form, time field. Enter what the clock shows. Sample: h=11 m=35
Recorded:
h=2 m=11
